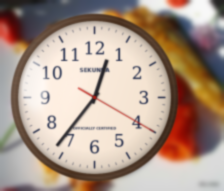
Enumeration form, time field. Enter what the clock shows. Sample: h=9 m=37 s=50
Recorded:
h=12 m=36 s=20
